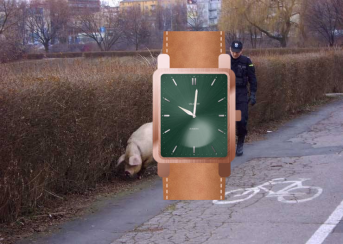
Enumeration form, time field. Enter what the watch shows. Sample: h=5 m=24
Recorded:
h=10 m=1
